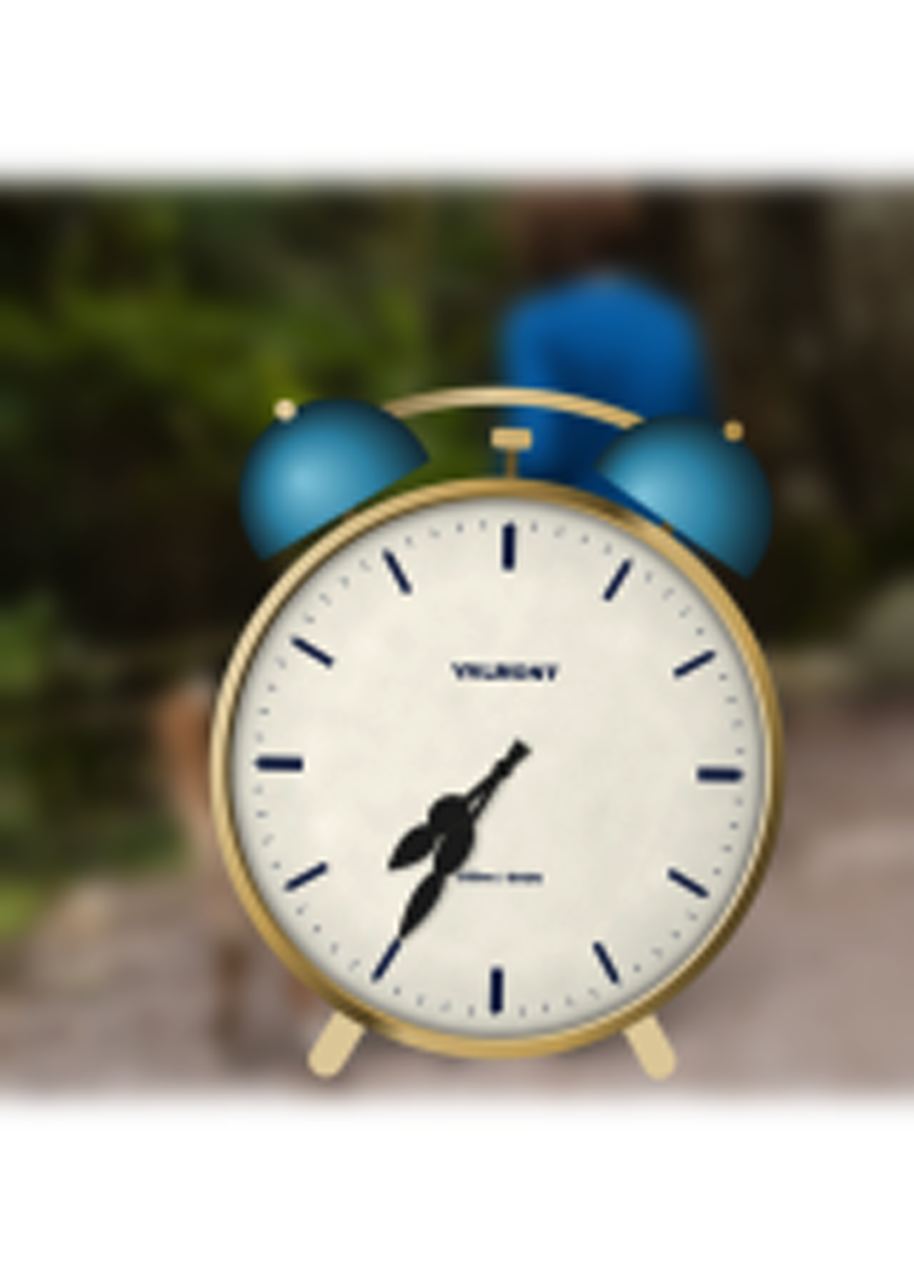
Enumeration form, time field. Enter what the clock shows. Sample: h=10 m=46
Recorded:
h=7 m=35
